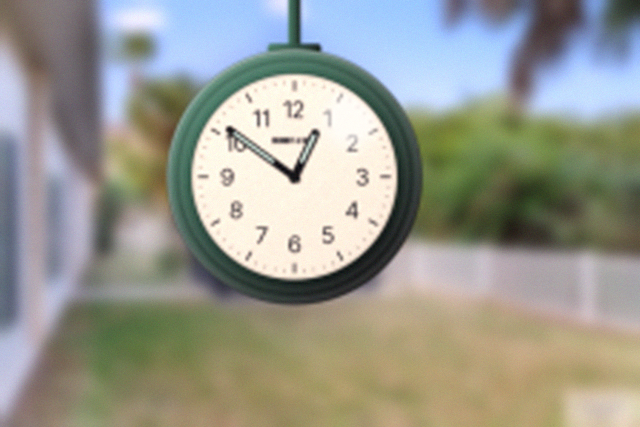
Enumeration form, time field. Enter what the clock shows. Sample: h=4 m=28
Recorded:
h=12 m=51
